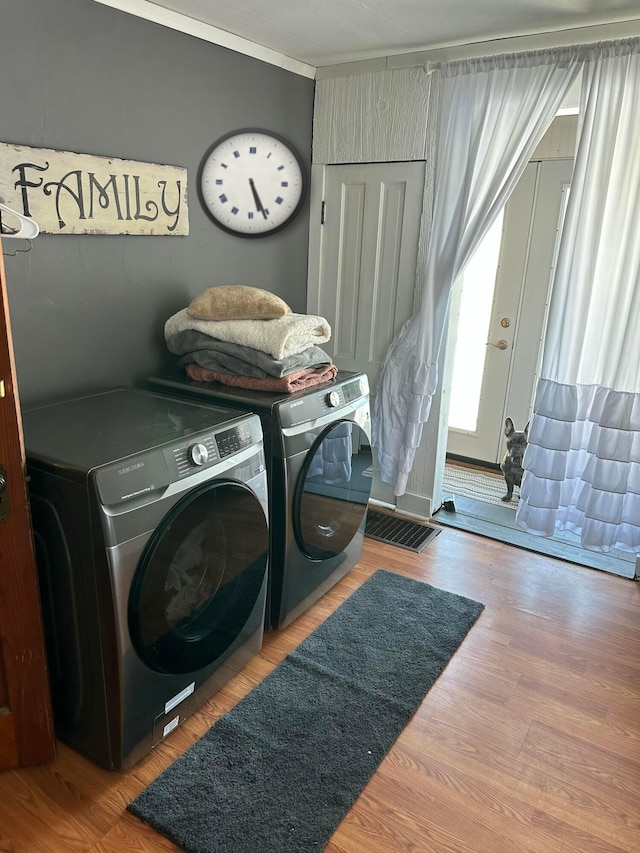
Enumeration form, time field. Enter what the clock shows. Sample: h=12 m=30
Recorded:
h=5 m=26
